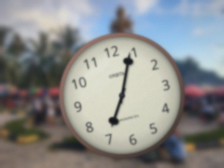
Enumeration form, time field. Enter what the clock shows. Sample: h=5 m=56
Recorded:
h=7 m=4
